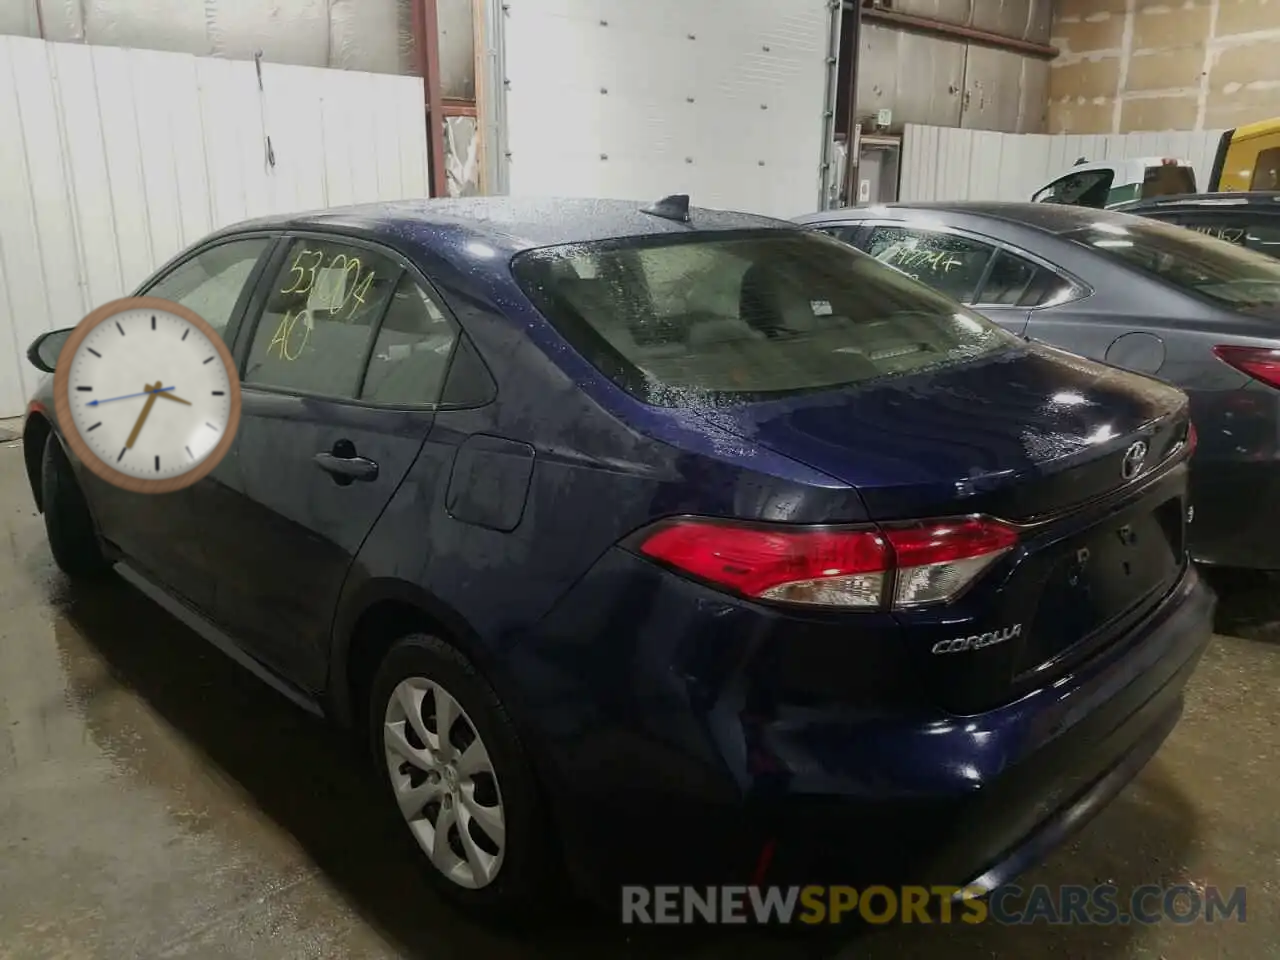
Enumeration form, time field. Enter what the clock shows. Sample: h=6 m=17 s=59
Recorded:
h=3 m=34 s=43
